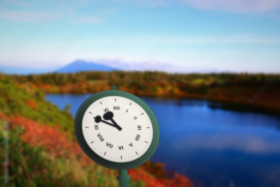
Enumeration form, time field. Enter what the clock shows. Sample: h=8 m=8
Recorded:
h=10 m=49
